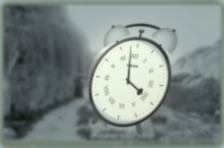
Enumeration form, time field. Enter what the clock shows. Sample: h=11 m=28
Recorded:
h=3 m=58
